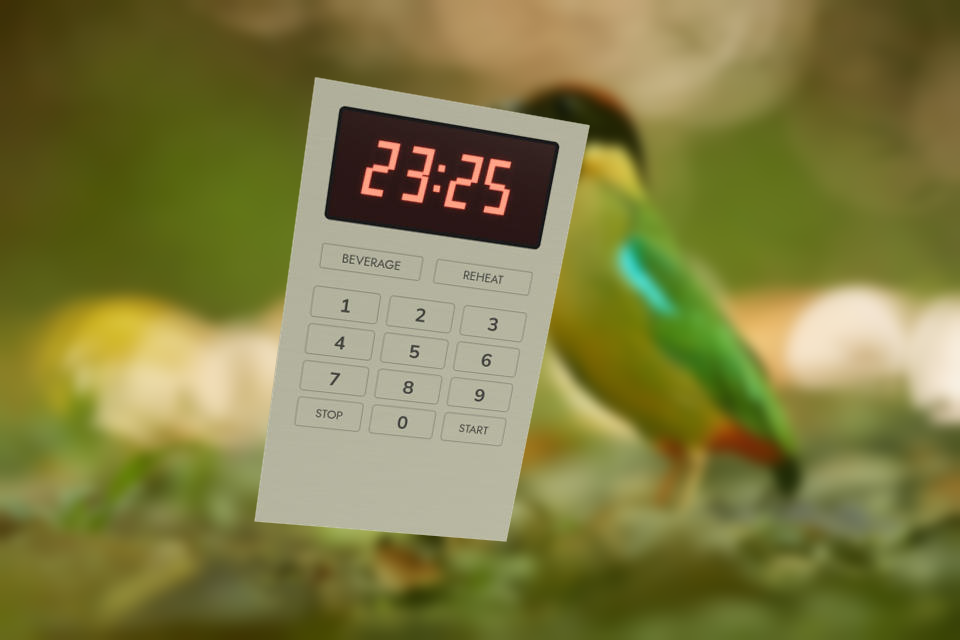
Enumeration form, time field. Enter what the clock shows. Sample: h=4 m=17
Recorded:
h=23 m=25
